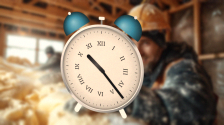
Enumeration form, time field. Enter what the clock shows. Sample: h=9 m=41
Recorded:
h=10 m=23
